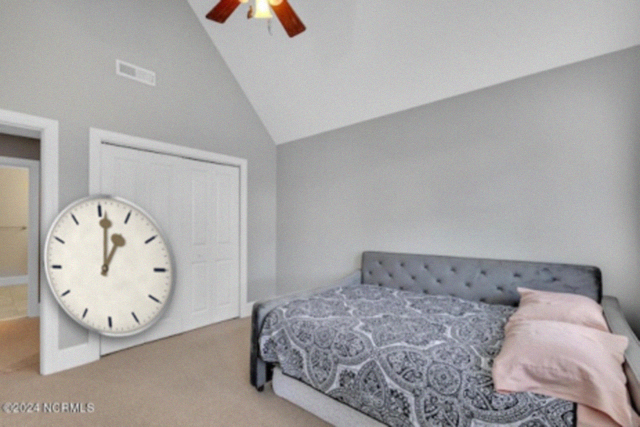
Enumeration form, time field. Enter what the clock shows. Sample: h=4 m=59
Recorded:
h=1 m=1
